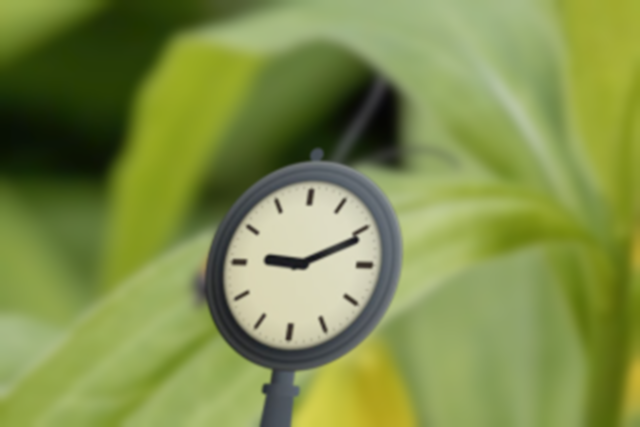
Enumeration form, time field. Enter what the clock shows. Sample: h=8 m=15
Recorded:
h=9 m=11
